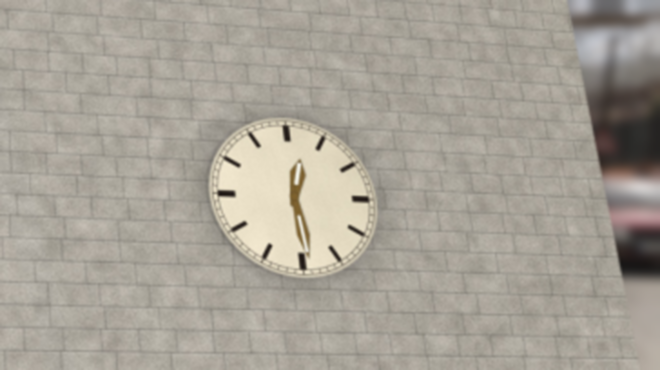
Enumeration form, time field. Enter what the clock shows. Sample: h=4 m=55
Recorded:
h=12 m=29
